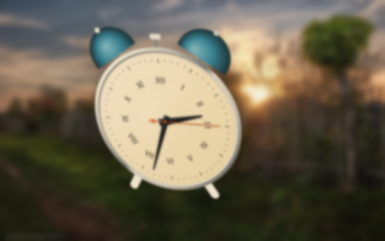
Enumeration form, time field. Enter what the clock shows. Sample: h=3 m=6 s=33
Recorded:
h=2 m=33 s=15
